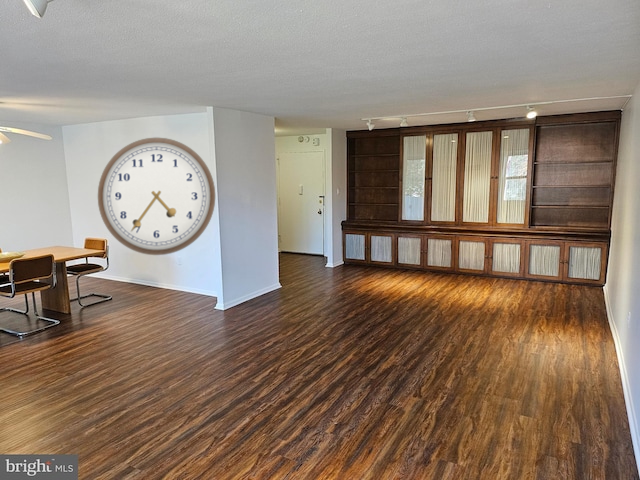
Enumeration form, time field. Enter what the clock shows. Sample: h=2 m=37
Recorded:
h=4 m=36
